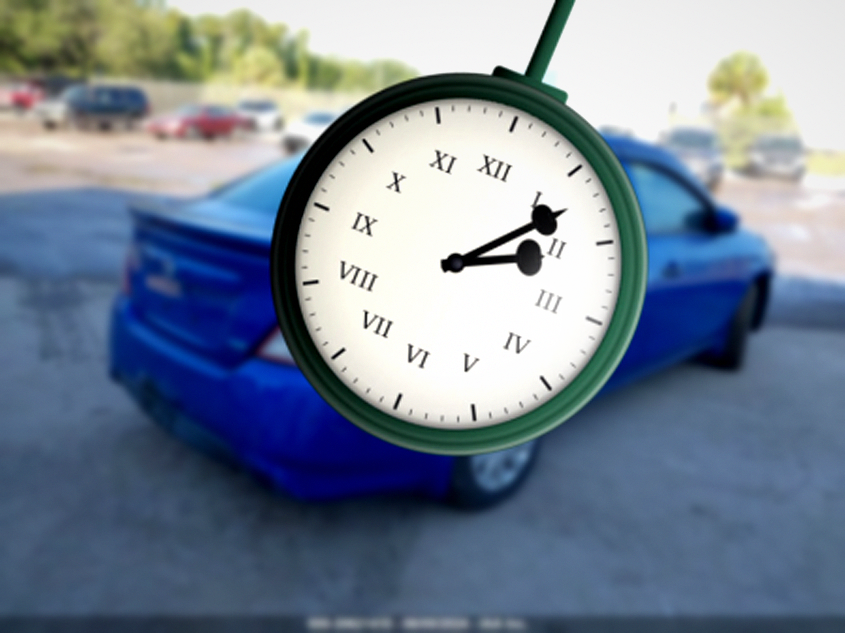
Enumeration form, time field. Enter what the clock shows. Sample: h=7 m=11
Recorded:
h=2 m=7
